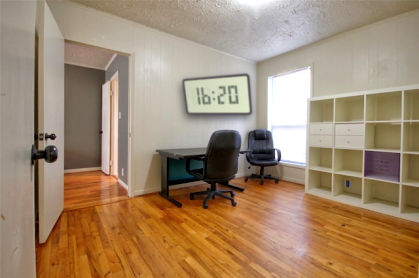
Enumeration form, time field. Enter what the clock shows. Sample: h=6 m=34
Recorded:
h=16 m=20
